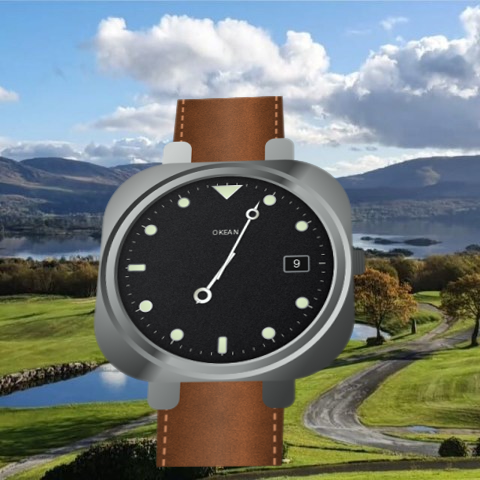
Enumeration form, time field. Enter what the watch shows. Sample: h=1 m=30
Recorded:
h=7 m=4
